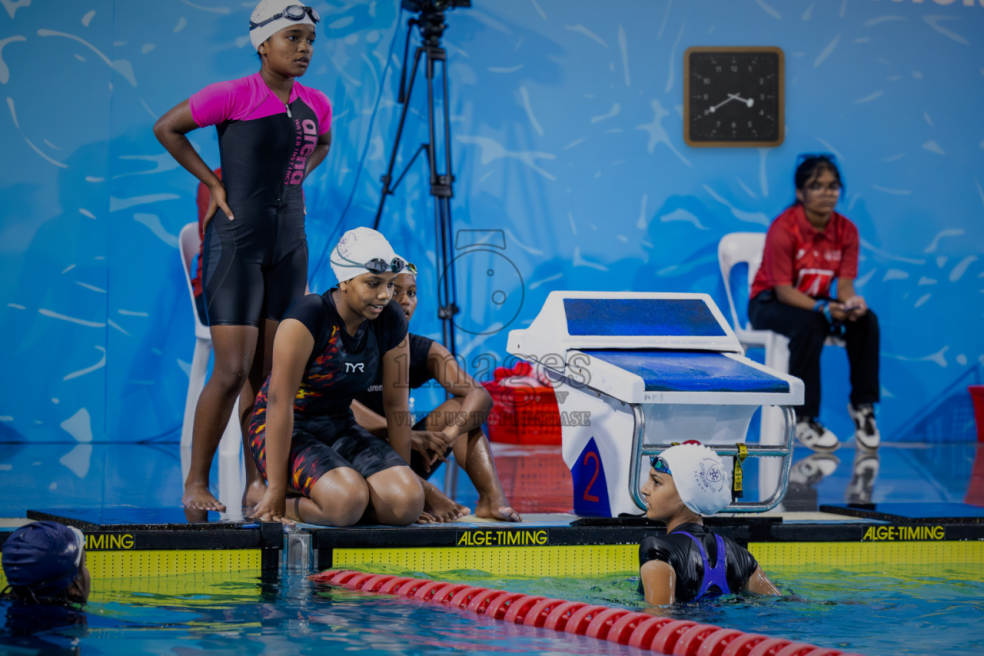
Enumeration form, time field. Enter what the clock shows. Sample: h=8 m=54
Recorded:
h=3 m=40
